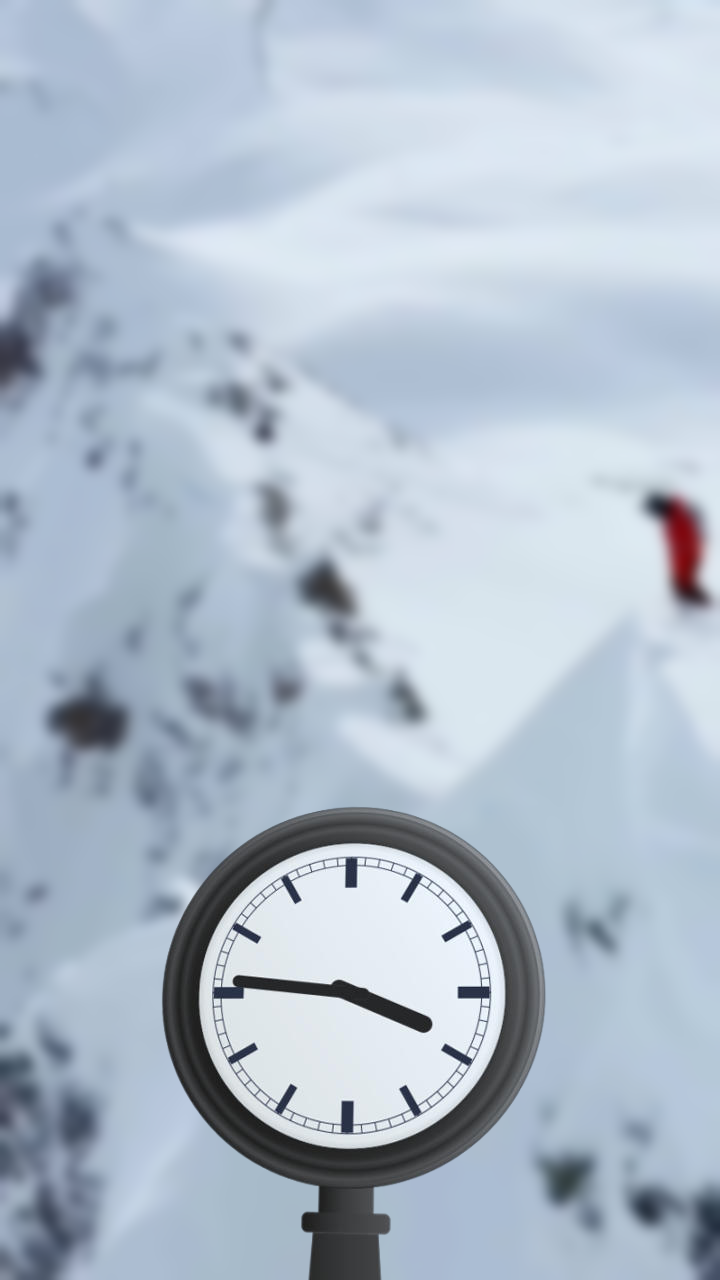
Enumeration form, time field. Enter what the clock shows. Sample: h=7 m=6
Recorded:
h=3 m=46
